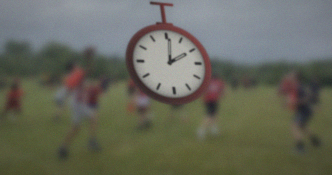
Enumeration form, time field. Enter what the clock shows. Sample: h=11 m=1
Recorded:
h=2 m=1
